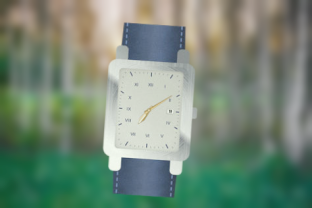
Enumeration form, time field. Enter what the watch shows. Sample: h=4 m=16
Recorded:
h=7 m=9
